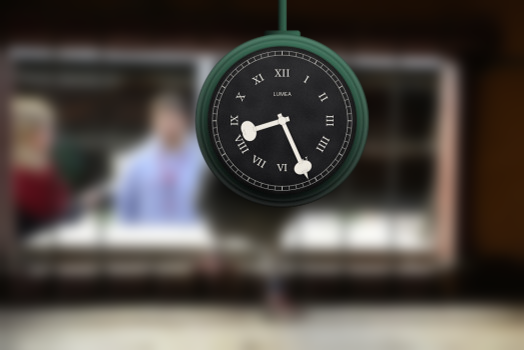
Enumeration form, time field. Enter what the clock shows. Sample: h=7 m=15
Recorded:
h=8 m=26
